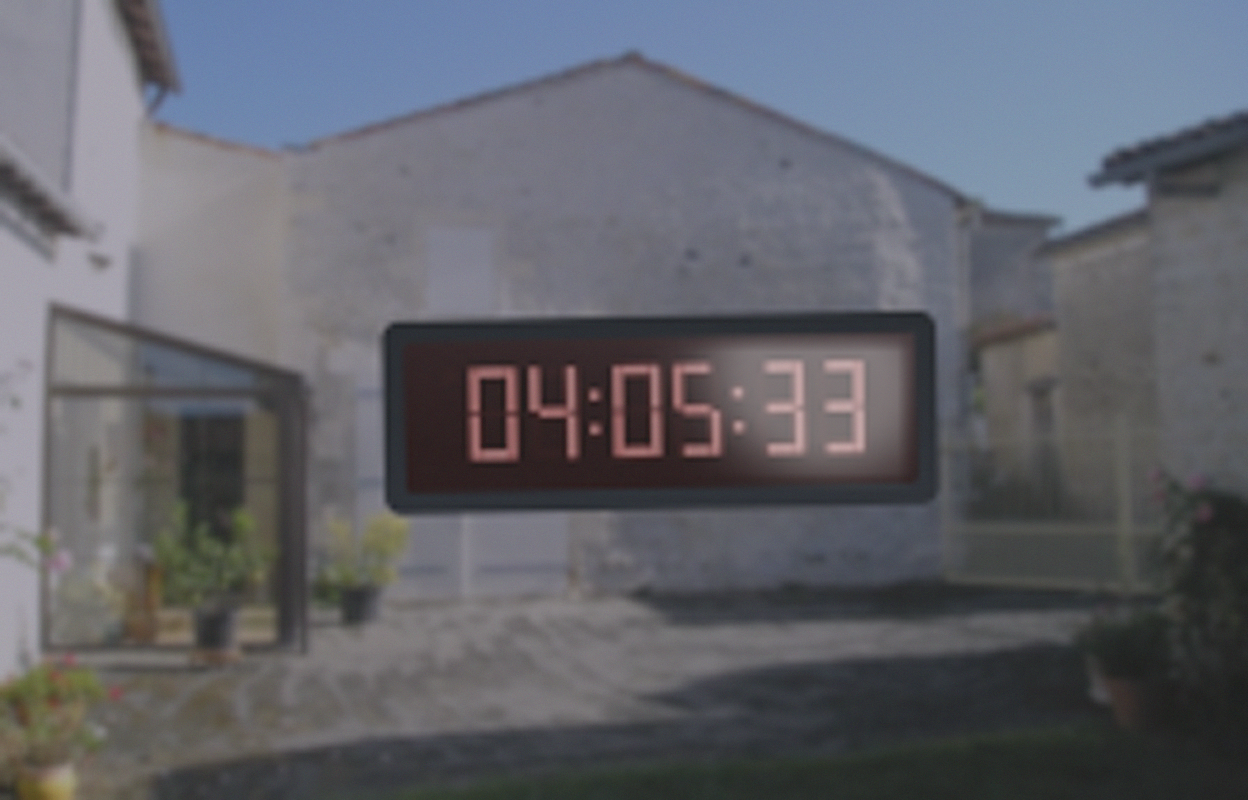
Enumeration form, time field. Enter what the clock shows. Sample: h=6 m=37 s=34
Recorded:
h=4 m=5 s=33
